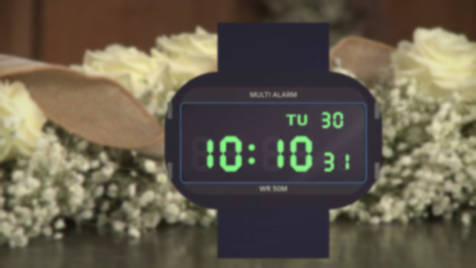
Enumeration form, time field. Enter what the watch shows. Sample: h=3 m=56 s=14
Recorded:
h=10 m=10 s=31
